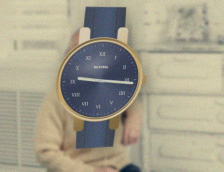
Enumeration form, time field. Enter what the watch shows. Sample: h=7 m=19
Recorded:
h=9 m=16
